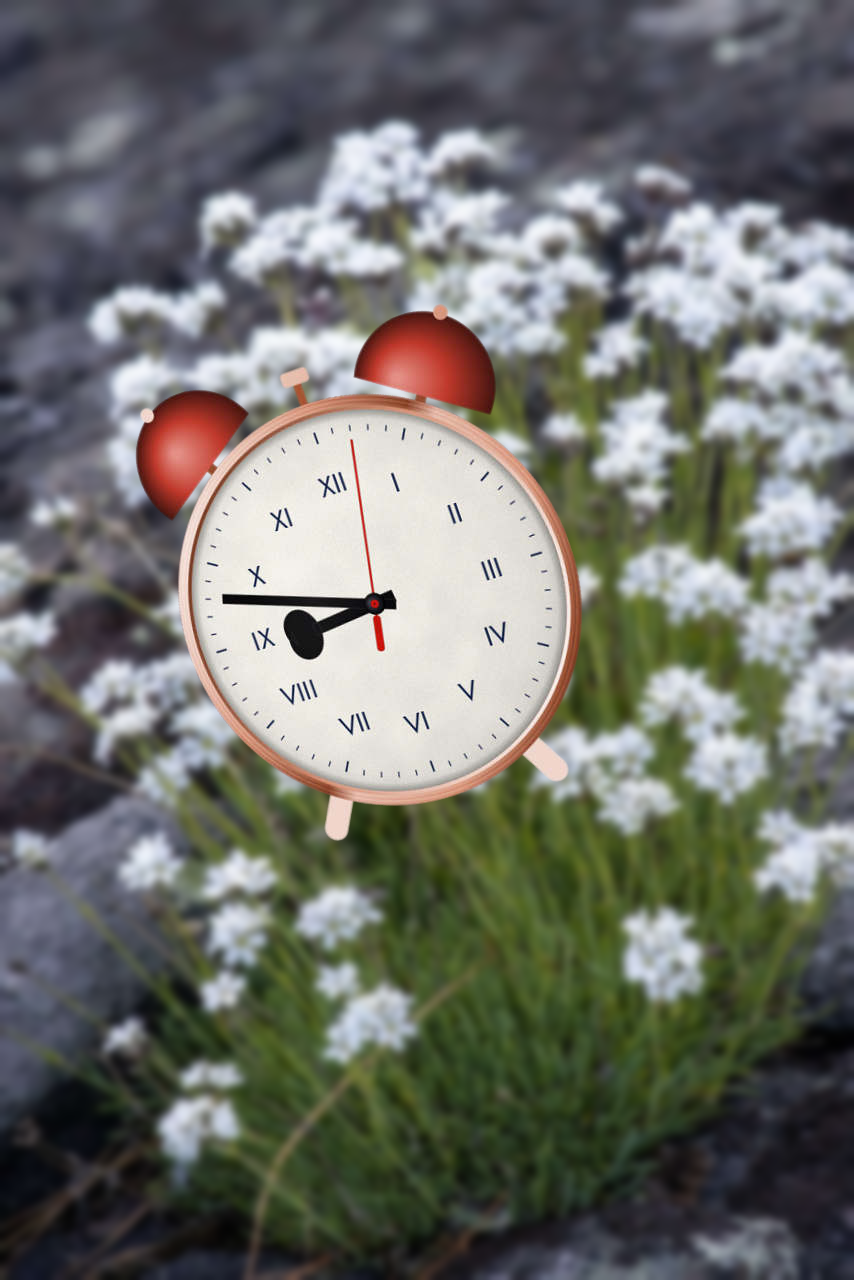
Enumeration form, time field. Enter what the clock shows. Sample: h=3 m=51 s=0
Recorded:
h=8 m=48 s=2
